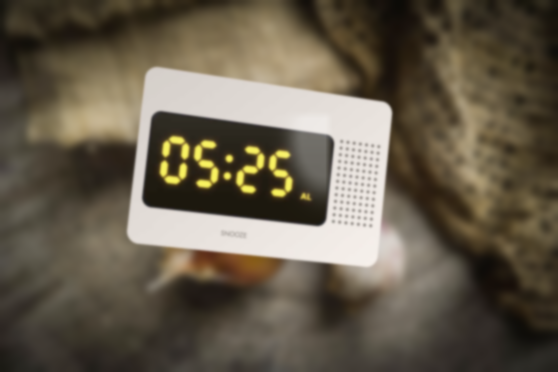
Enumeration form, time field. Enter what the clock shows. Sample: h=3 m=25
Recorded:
h=5 m=25
